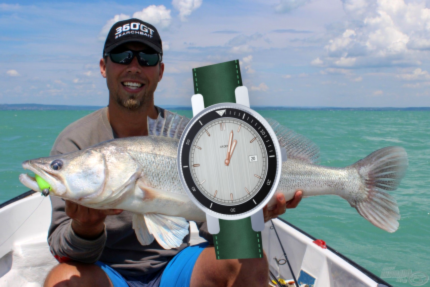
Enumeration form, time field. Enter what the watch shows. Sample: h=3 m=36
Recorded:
h=1 m=3
